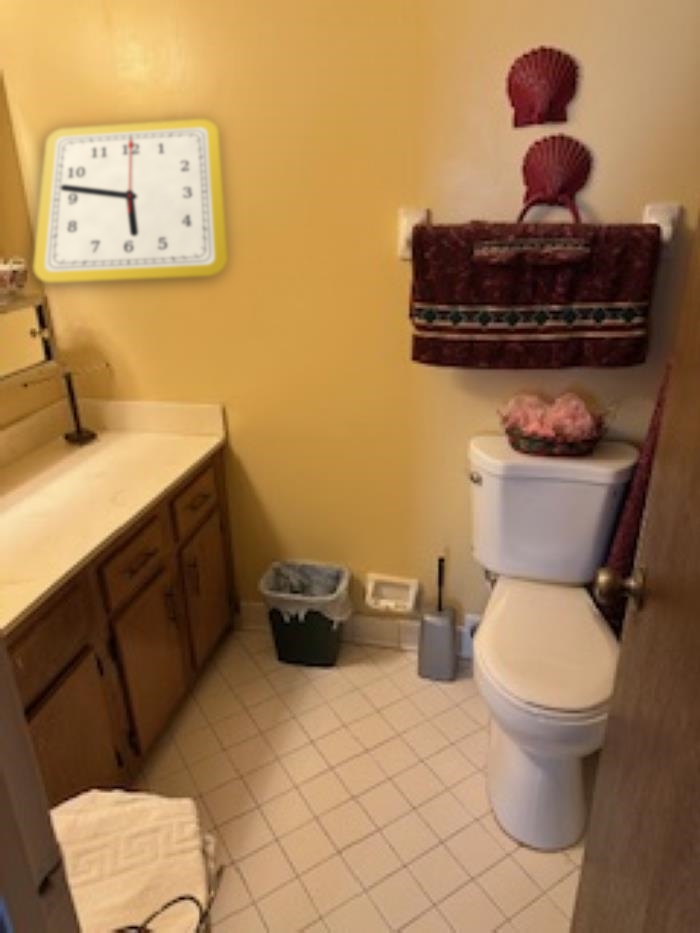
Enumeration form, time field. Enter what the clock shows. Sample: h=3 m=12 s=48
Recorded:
h=5 m=47 s=0
